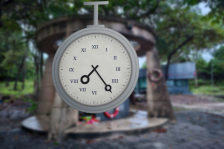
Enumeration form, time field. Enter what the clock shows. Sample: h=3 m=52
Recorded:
h=7 m=24
